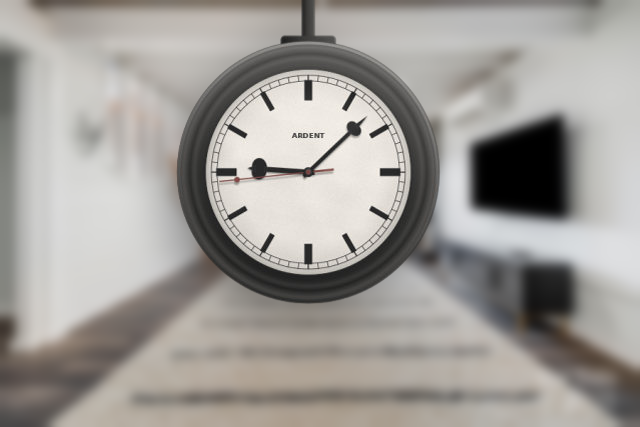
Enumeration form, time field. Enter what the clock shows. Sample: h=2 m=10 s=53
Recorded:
h=9 m=7 s=44
